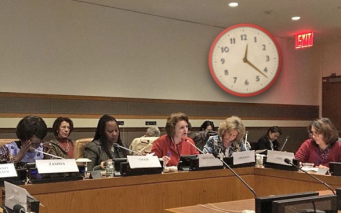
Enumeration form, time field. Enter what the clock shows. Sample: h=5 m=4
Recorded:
h=12 m=22
